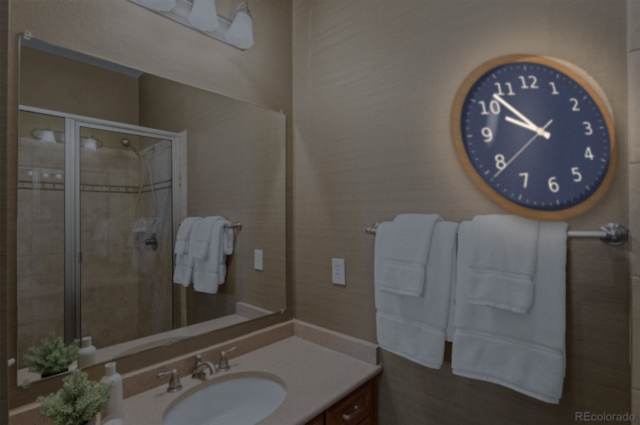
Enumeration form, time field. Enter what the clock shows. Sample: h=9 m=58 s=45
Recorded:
h=9 m=52 s=39
